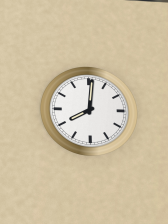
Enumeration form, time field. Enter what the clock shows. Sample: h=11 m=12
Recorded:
h=8 m=1
